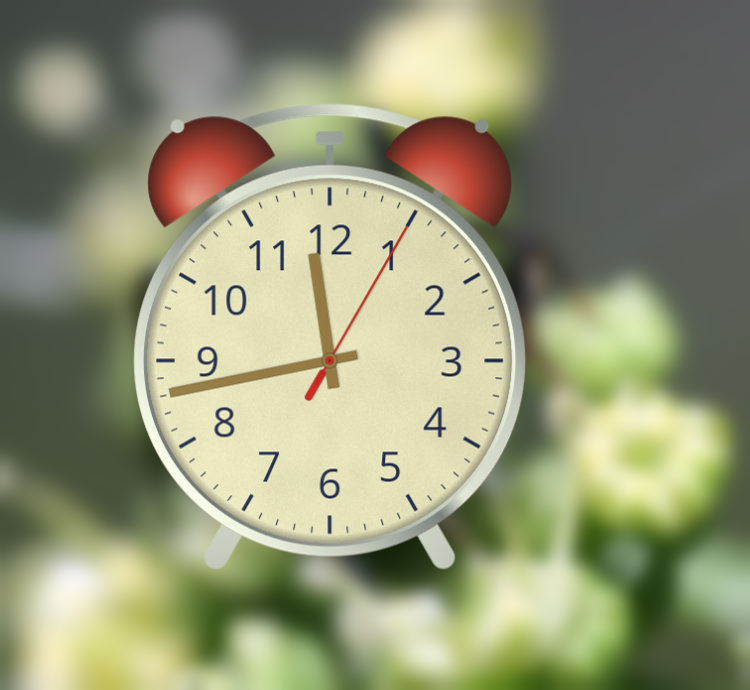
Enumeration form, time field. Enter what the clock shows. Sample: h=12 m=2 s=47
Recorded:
h=11 m=43 s=5
